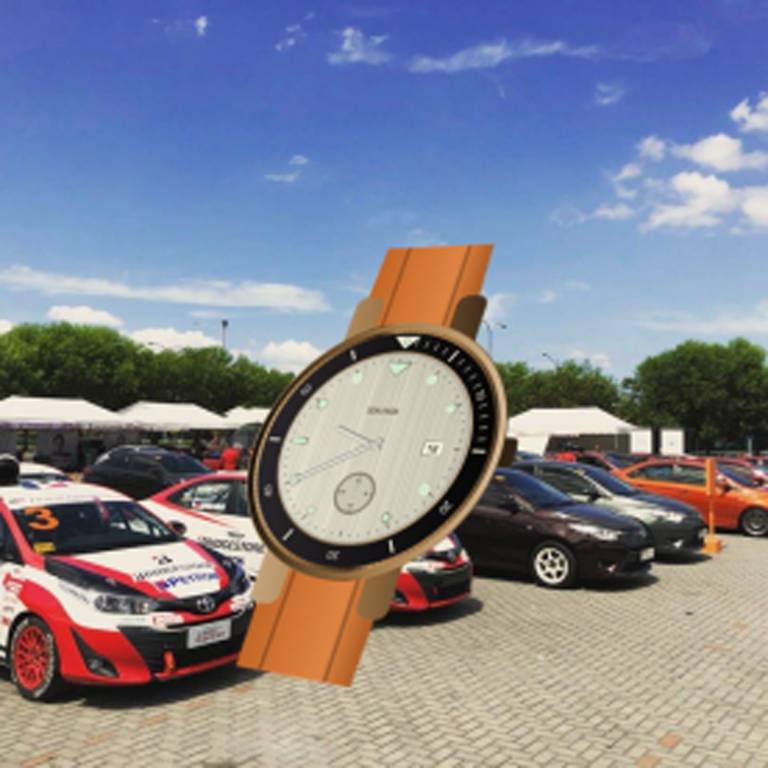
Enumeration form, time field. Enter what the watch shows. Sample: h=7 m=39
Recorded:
h=9 m=40
